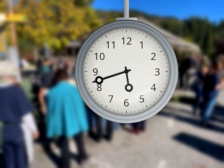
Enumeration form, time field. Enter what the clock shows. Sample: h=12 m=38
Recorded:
h=5 m=42
